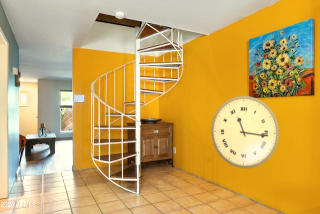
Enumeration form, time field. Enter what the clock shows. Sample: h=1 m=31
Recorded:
h=11 m=16
